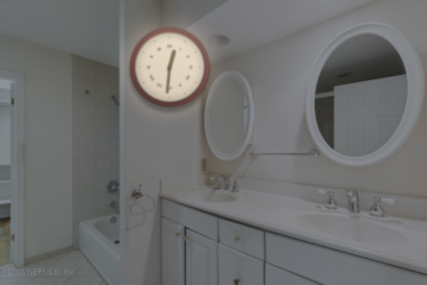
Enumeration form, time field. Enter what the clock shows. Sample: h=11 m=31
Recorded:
h=12 m=31
